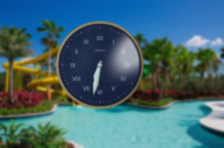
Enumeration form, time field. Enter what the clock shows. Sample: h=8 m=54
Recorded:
h=6 m=32
